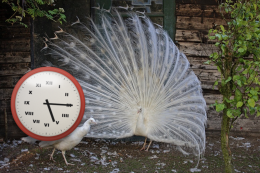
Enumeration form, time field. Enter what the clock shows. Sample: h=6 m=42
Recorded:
h=5 m=15
